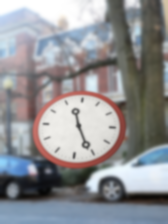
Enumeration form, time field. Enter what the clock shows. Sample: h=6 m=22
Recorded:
h=11 m=26
